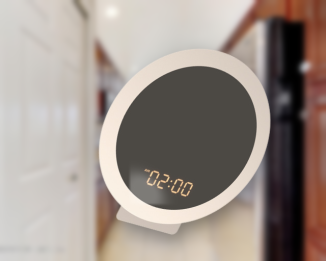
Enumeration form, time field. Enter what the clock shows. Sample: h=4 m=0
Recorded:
h=2 m=0
